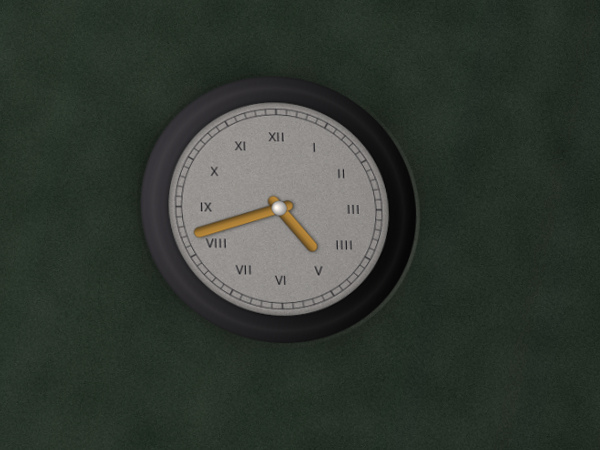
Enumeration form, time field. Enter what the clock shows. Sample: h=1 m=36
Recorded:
h=4 m=42
